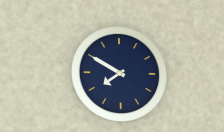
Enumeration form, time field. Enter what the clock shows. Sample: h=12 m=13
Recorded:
h=7 m=50
